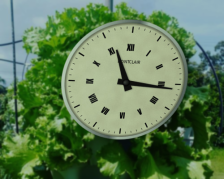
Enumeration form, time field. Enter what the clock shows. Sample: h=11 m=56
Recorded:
h=11 m=16
